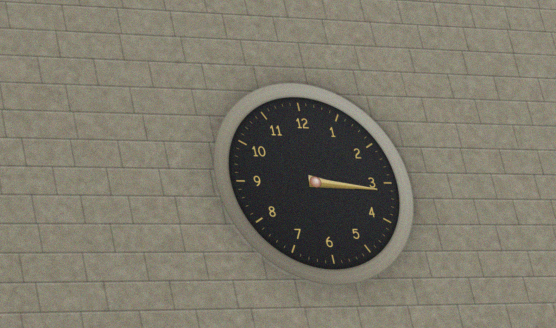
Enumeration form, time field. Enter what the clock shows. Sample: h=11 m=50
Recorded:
h=3 m=16
